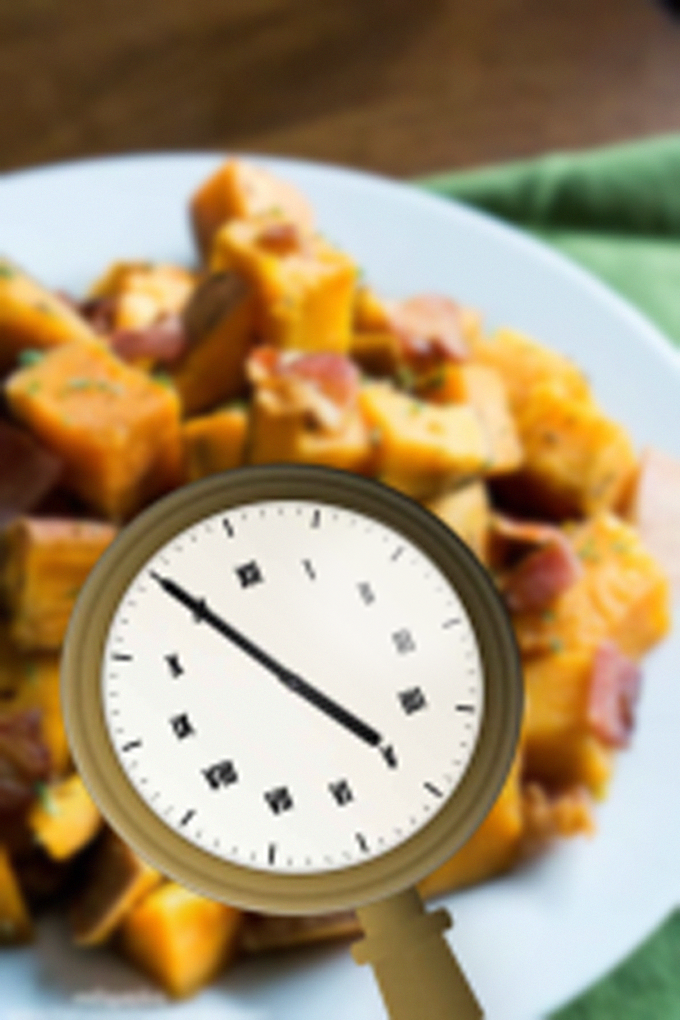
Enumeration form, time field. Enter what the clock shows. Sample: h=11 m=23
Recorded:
h=4 m=55
